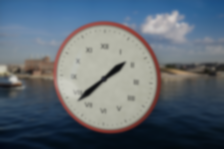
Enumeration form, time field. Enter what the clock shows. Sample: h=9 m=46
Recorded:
h=1 m=38
